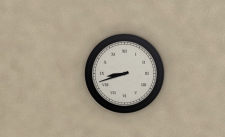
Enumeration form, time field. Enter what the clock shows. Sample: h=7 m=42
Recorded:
h=8 m=42
